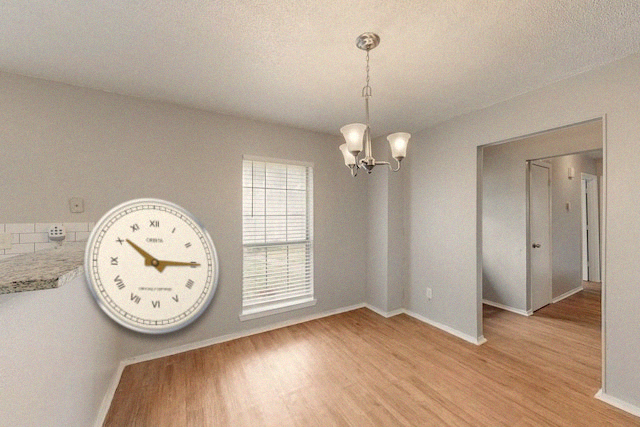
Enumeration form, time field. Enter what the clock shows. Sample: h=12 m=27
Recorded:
h=10 m=15
